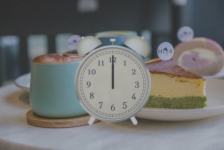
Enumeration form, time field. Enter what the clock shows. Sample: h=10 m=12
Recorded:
h=12 m=0
